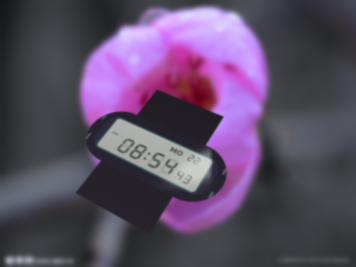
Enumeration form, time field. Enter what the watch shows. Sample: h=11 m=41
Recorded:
h=8 m=54
